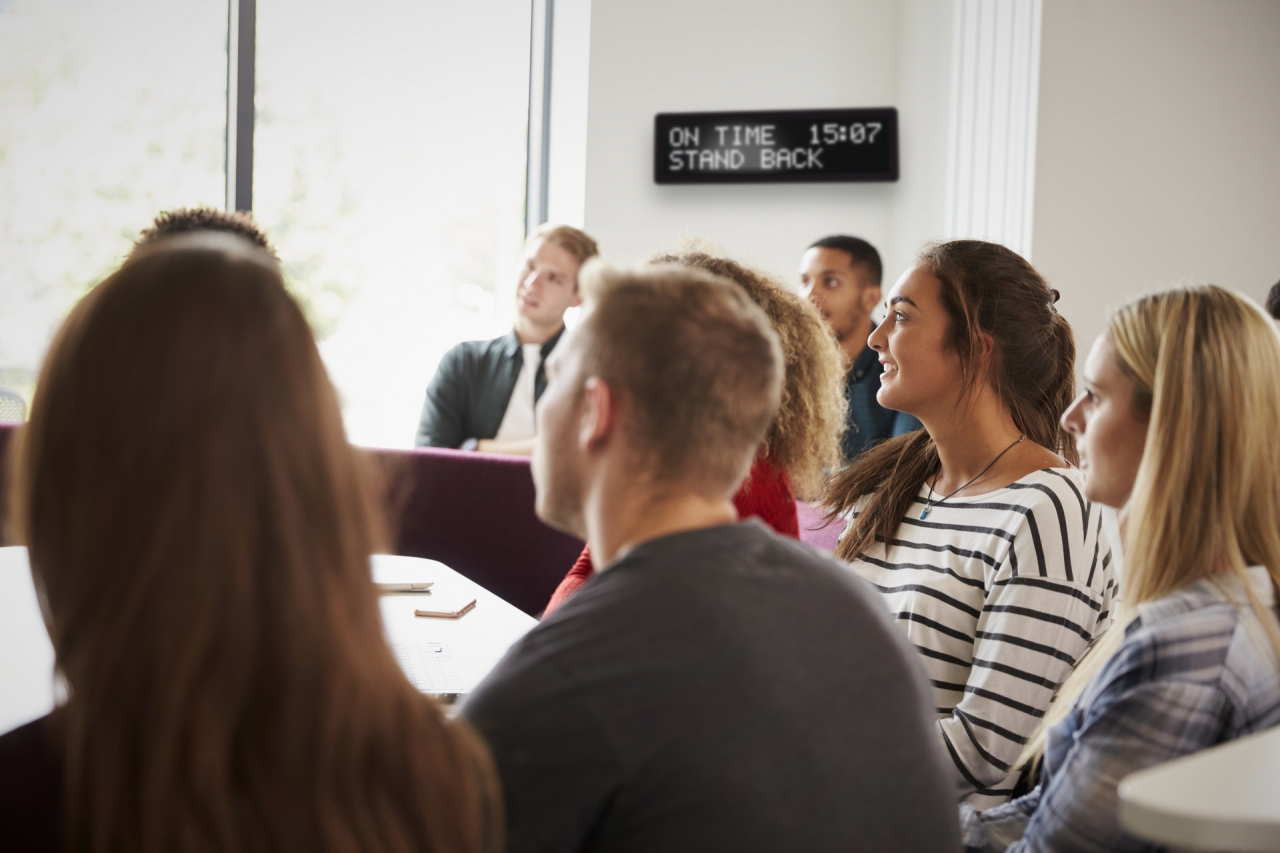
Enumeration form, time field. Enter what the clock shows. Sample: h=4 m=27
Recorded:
h=15 m=7
